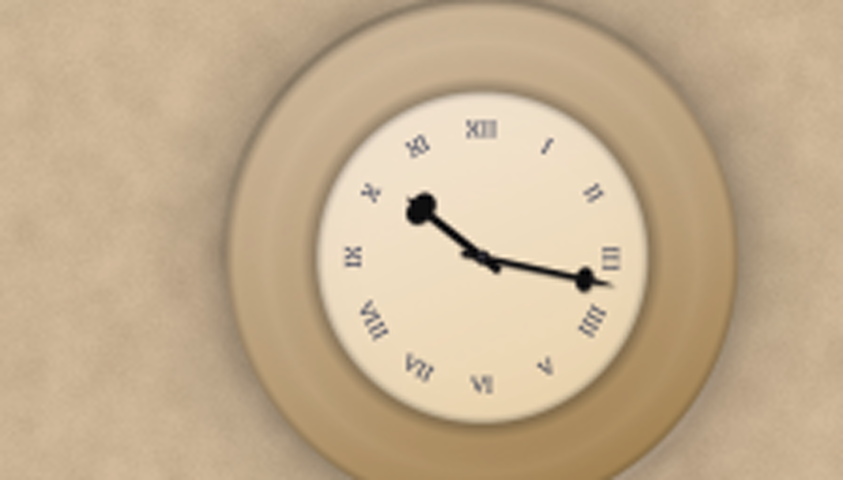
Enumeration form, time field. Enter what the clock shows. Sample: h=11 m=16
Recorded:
h=10 m=17
